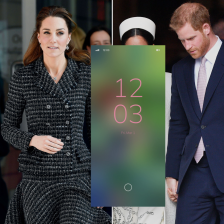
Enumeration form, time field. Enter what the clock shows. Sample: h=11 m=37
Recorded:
h=12 m=3
